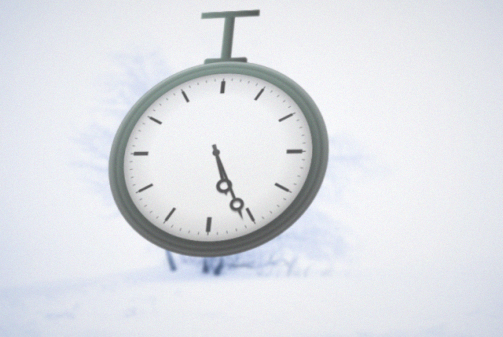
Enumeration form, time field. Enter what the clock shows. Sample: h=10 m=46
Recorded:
h=5 m=26
